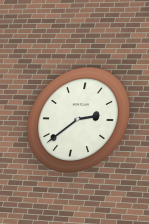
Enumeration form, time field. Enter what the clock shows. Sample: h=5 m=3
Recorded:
h=2 m=38
